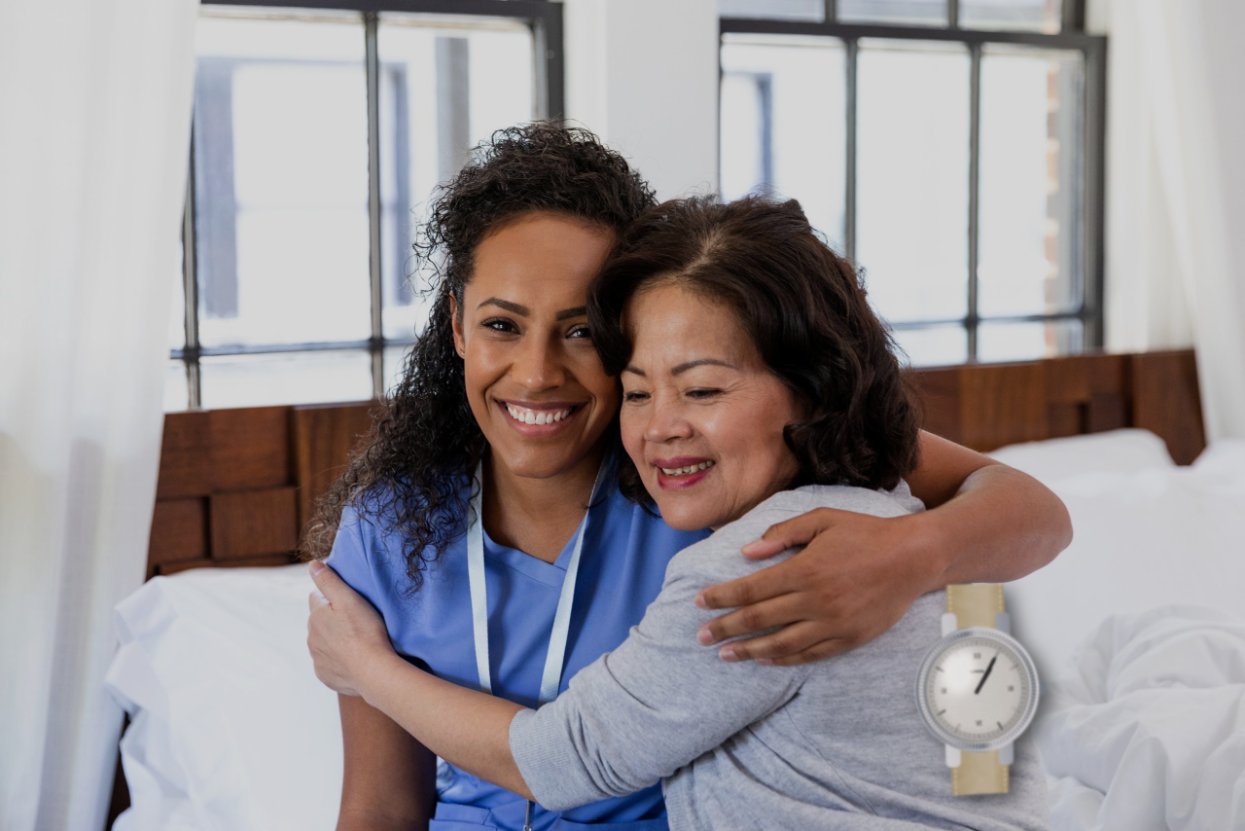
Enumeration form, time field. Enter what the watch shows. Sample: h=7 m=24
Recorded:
h=1 m=5
